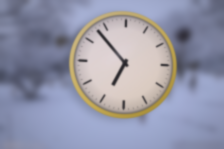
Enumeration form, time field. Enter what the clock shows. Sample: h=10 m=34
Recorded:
h=6 m=53
